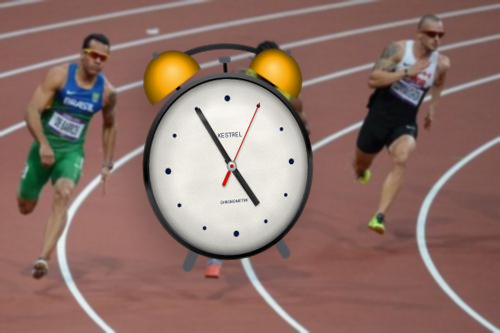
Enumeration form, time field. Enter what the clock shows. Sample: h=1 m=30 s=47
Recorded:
h=4 m=55 s=5
